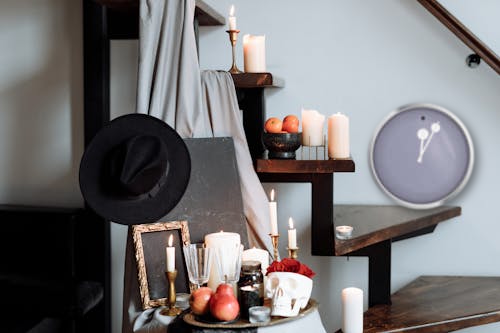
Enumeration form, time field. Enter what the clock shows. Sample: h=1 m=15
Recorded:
h=12 m=4
